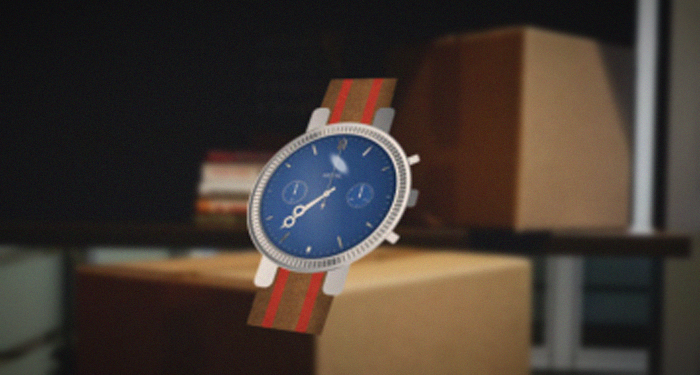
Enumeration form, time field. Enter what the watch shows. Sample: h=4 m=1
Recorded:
h=7 m=37
